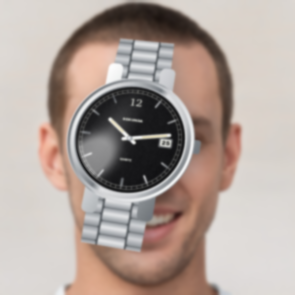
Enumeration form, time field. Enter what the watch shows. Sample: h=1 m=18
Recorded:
h=10 m=13
